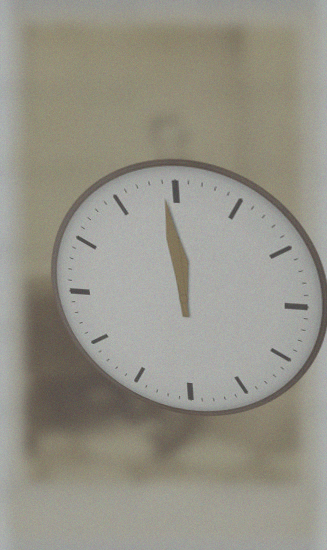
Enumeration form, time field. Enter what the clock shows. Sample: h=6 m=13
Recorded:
h=11 m=59
